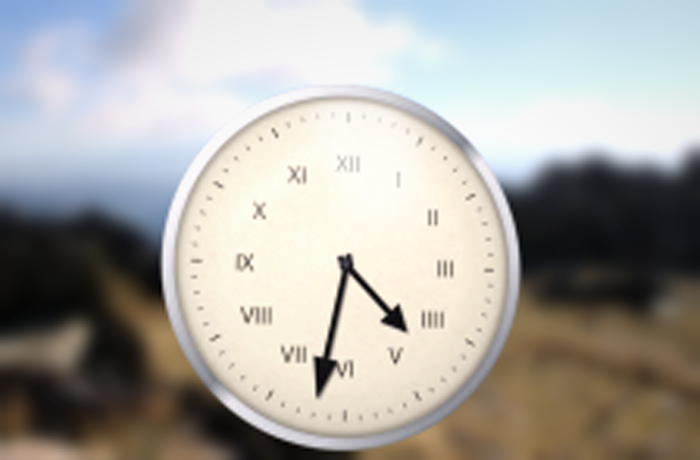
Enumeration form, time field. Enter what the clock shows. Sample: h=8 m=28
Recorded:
h=4 m=32
